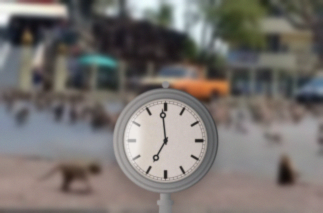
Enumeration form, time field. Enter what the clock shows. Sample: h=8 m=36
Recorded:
h=6 m=59
